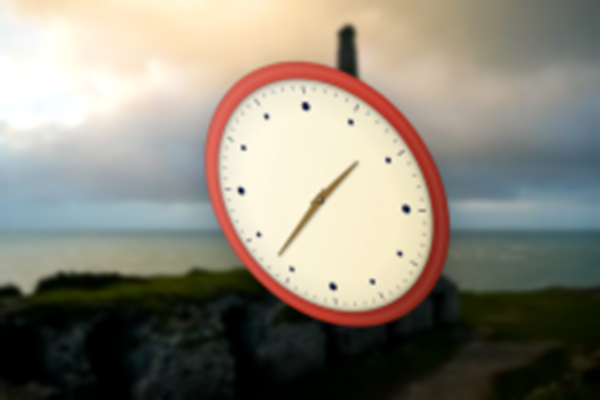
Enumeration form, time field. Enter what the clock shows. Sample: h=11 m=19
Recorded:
h=1 m=37
